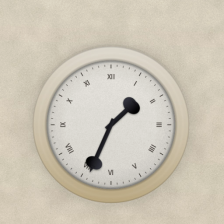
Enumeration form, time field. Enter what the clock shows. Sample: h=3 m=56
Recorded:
h=1 m=34
